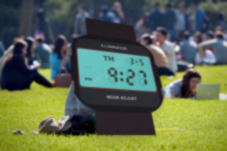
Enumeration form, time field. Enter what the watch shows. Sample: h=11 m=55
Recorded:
h=9 m=27
